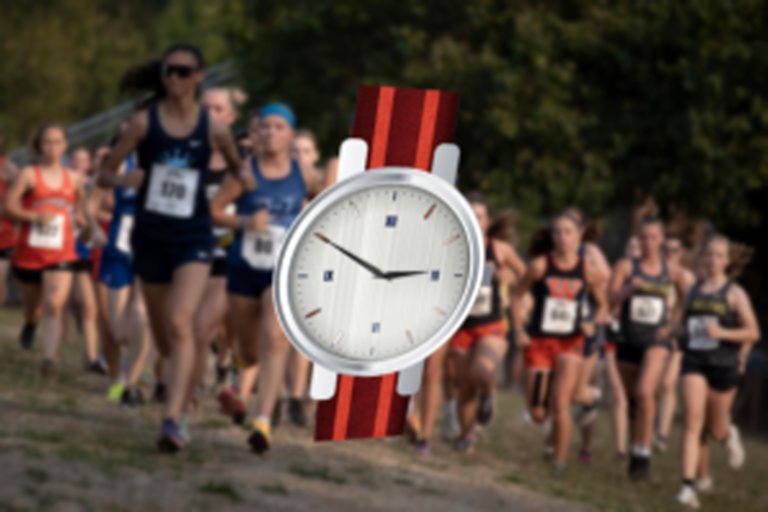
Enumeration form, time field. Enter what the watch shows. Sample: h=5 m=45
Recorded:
h=2 m=50
